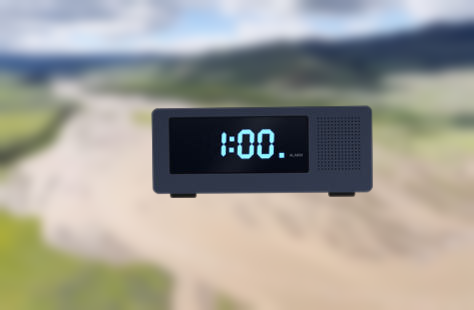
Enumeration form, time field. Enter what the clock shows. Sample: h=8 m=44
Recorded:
h=1 m=0
